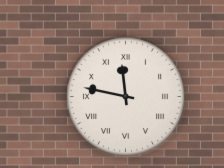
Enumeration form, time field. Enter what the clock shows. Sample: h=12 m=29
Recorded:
h=11 m=47
